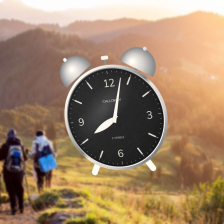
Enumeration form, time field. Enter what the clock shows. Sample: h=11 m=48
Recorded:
h=8 m=3
